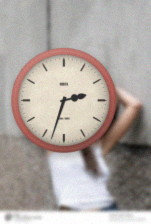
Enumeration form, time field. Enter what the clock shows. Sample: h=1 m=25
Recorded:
h=2 m=33
